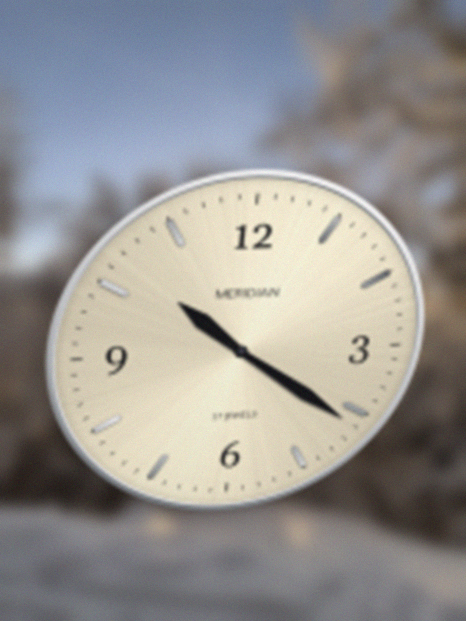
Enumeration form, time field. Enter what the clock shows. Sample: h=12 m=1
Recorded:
h=10 m=21
